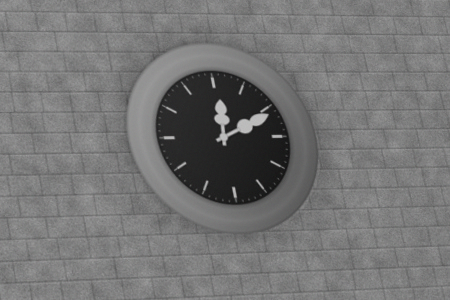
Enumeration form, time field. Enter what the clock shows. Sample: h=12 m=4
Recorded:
h=12 m=11
